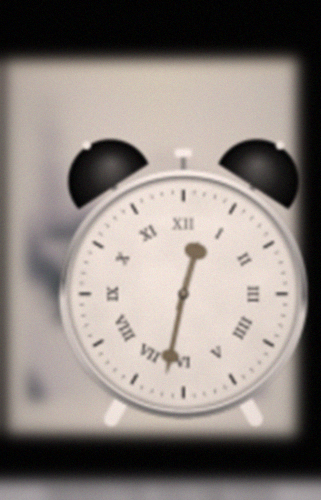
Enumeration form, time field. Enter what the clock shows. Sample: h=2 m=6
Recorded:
h=12 m=32
